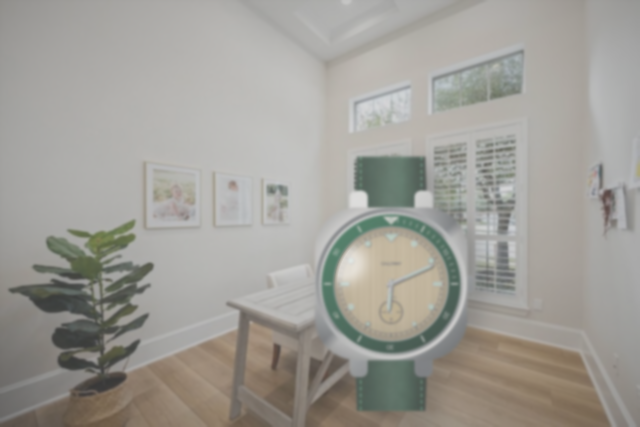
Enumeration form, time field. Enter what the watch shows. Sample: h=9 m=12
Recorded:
h=6 m=11
